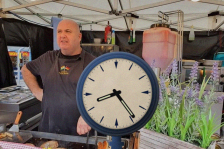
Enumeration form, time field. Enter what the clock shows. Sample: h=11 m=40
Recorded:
h=8 m=24
